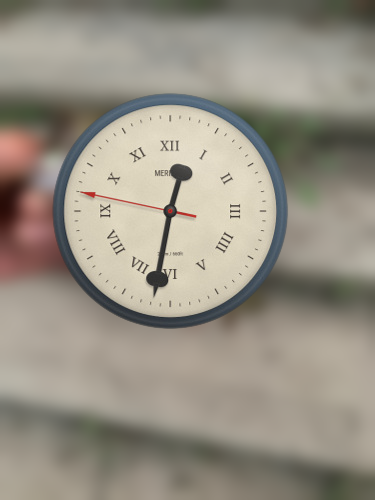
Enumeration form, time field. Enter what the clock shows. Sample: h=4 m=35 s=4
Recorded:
h=12 m=31 s=47
